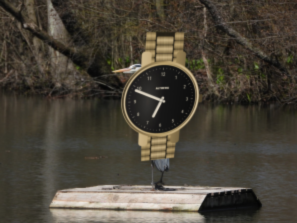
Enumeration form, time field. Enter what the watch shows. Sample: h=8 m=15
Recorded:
h=6 m=49
